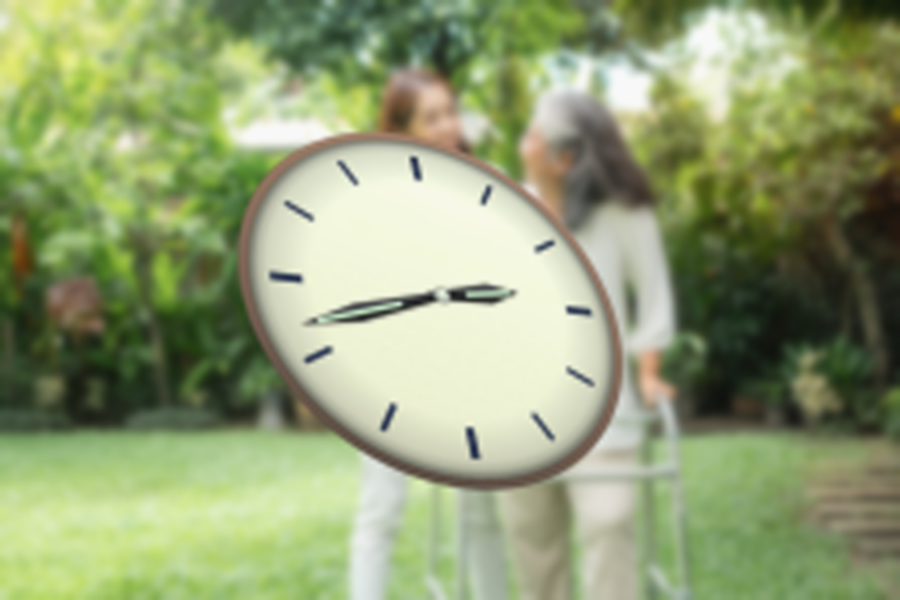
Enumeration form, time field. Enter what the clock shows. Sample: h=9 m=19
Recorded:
h=2 m=42
